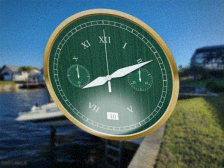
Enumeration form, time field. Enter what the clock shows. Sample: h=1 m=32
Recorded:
h=8 m=11
